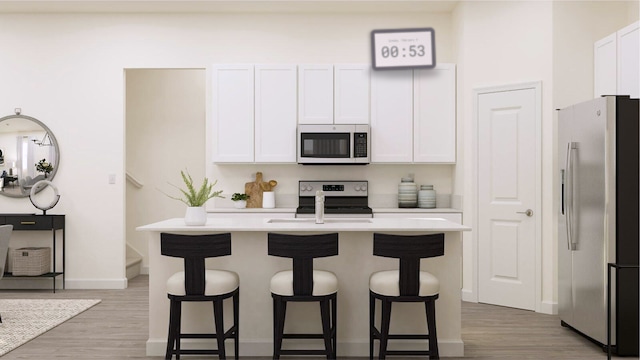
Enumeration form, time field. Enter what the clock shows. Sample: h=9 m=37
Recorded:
h=0 m=53
